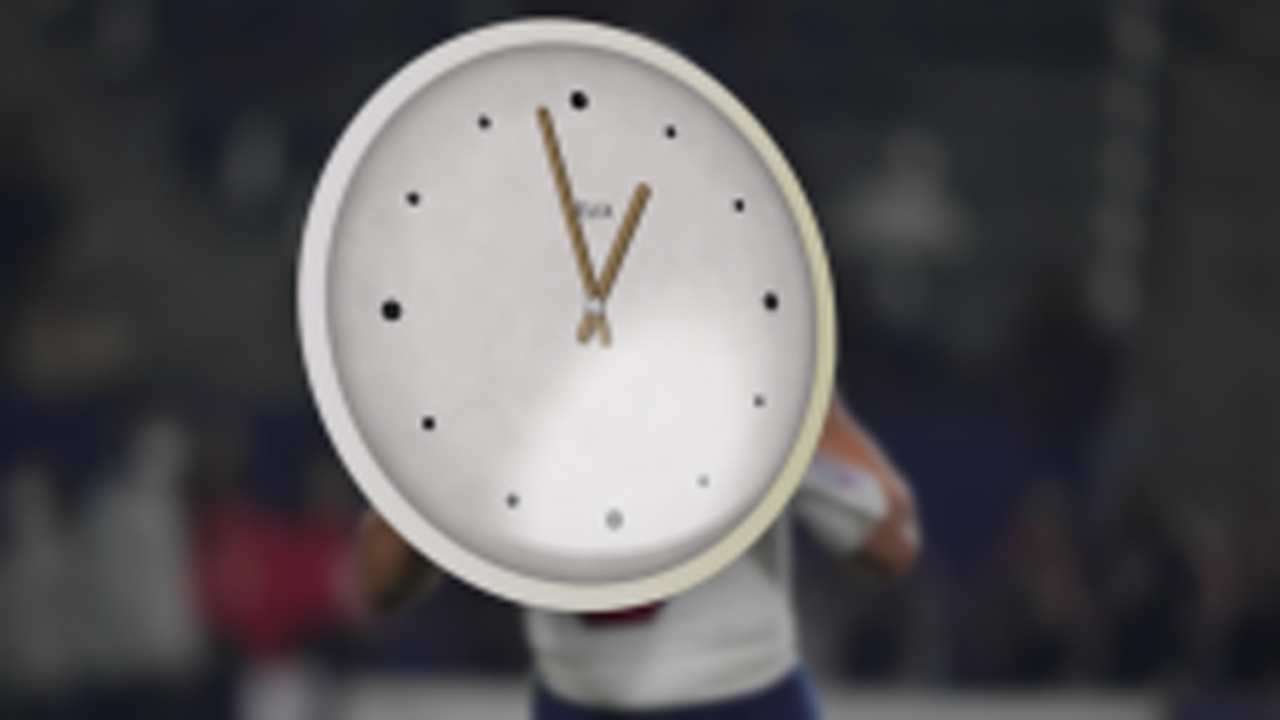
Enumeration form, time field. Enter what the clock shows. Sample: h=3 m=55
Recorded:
h=12 m=58
